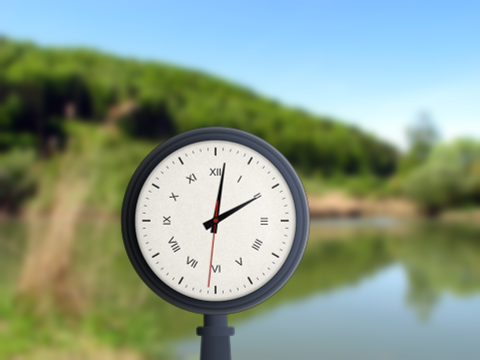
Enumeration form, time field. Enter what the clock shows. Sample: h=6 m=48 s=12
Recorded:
h=2 m=1 s=31
